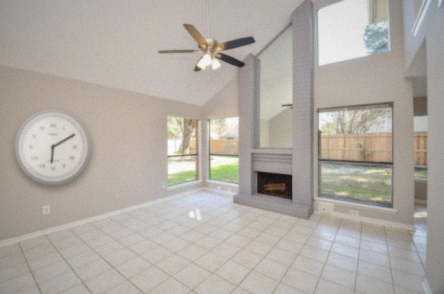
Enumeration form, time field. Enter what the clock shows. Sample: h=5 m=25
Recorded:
h=6 m=10
